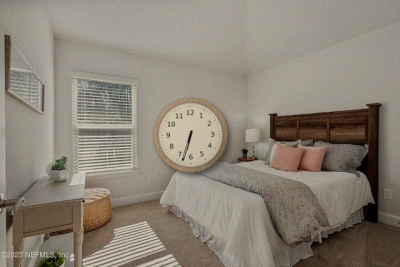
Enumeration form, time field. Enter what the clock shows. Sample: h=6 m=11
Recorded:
h=6 m=33
